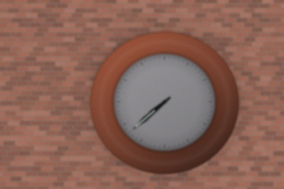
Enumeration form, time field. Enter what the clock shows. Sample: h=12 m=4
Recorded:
h=7 m=38
